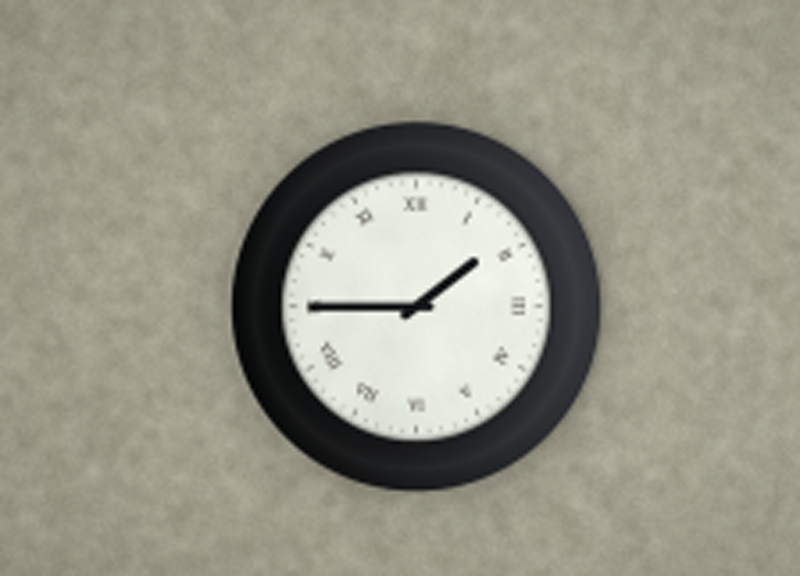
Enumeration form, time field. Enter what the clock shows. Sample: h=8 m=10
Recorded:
h=1 m=45
